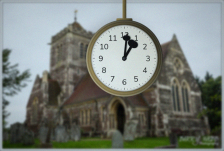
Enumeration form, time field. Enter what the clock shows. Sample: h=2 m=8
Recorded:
h=1 m=1
